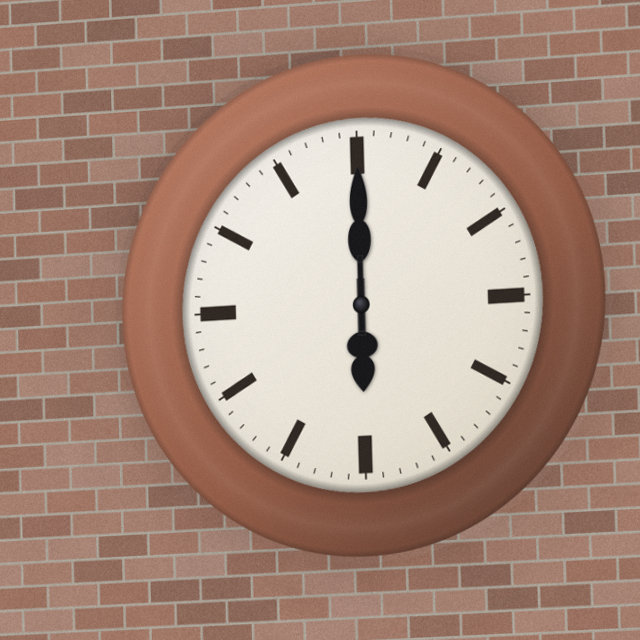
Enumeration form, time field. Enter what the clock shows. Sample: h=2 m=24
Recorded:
h=6 m=0
